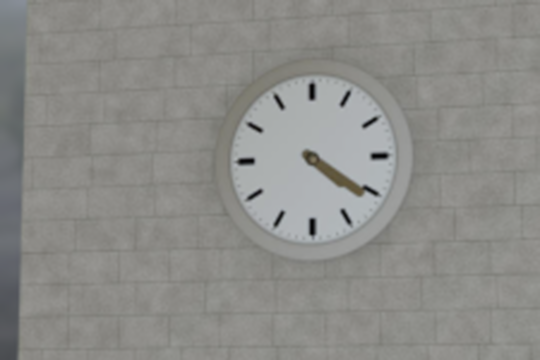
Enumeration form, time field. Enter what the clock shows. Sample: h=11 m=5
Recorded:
h=4 m=21
